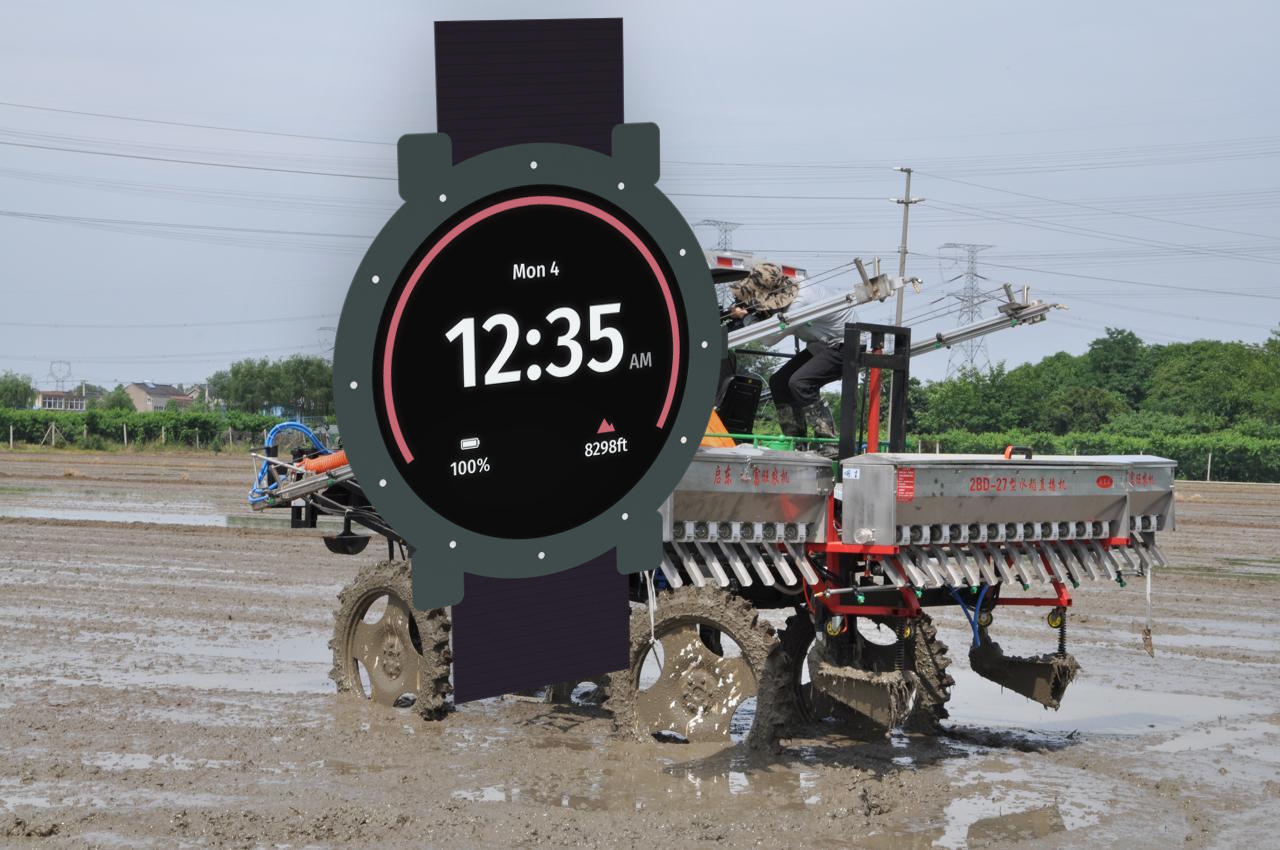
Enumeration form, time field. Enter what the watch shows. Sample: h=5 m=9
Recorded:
h=12 m=35
